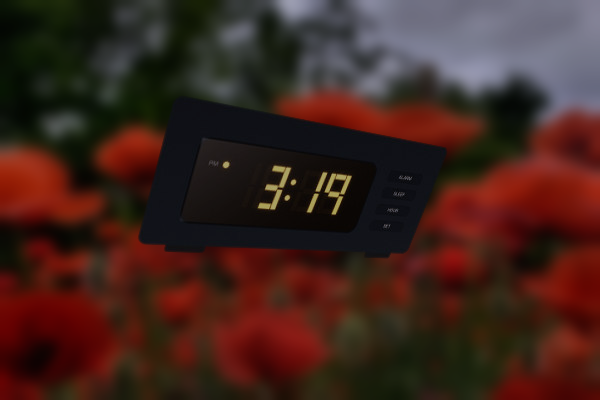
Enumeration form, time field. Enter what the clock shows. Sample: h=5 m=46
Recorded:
h=3 m=19
